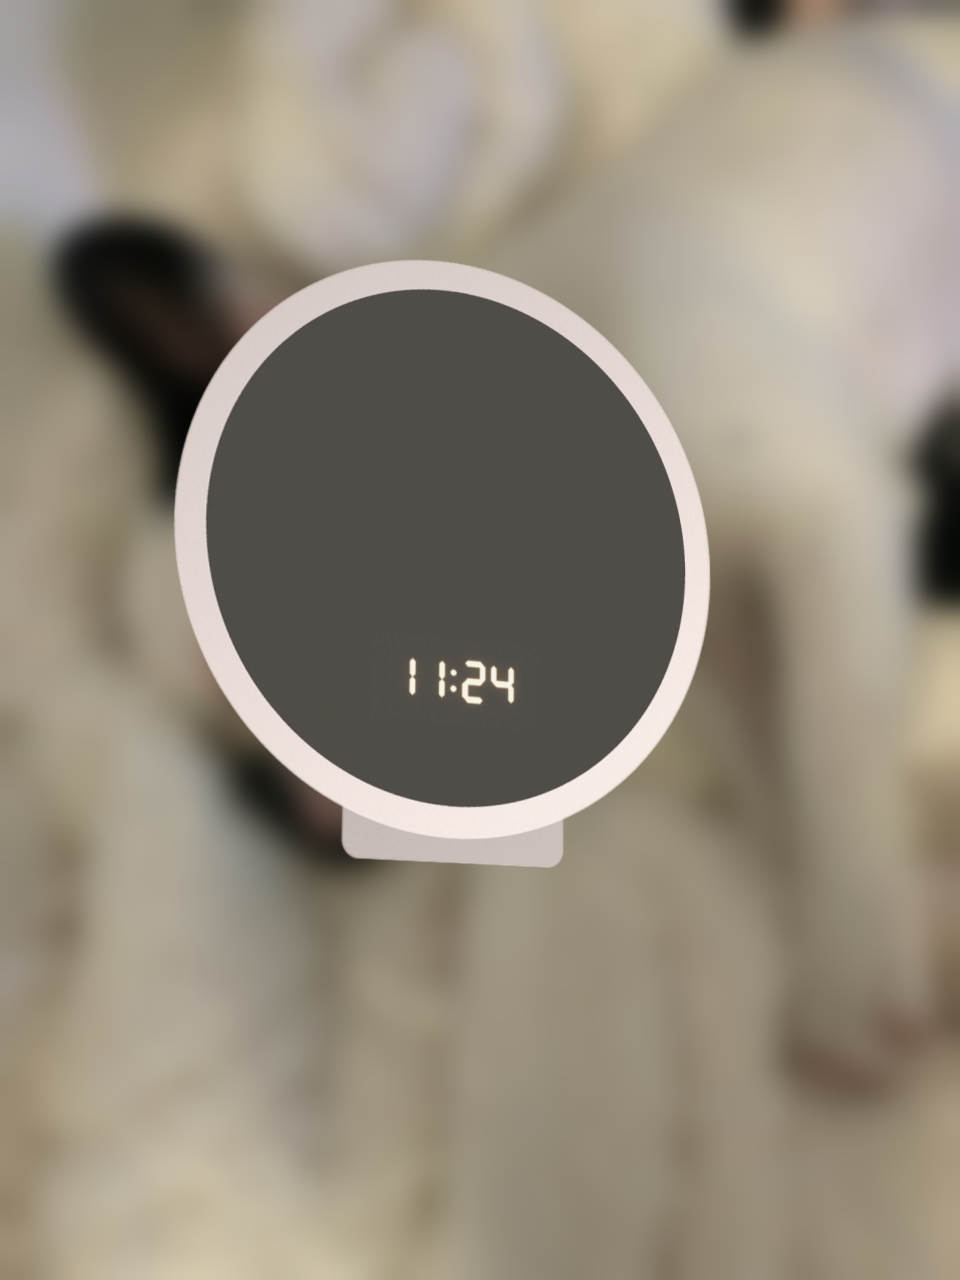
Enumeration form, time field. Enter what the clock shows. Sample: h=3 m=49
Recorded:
h=11 m=24
